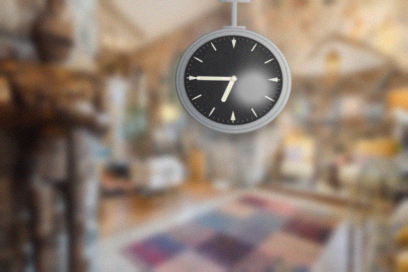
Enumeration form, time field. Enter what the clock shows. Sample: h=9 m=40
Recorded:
h=6 m=45
